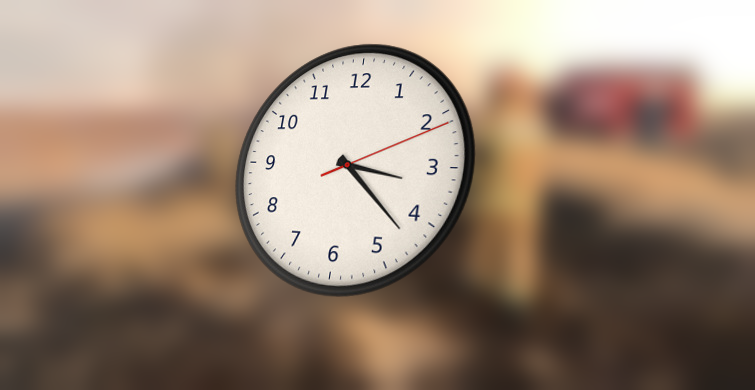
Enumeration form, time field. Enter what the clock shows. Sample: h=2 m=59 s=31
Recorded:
h=3 m=22 s=11
